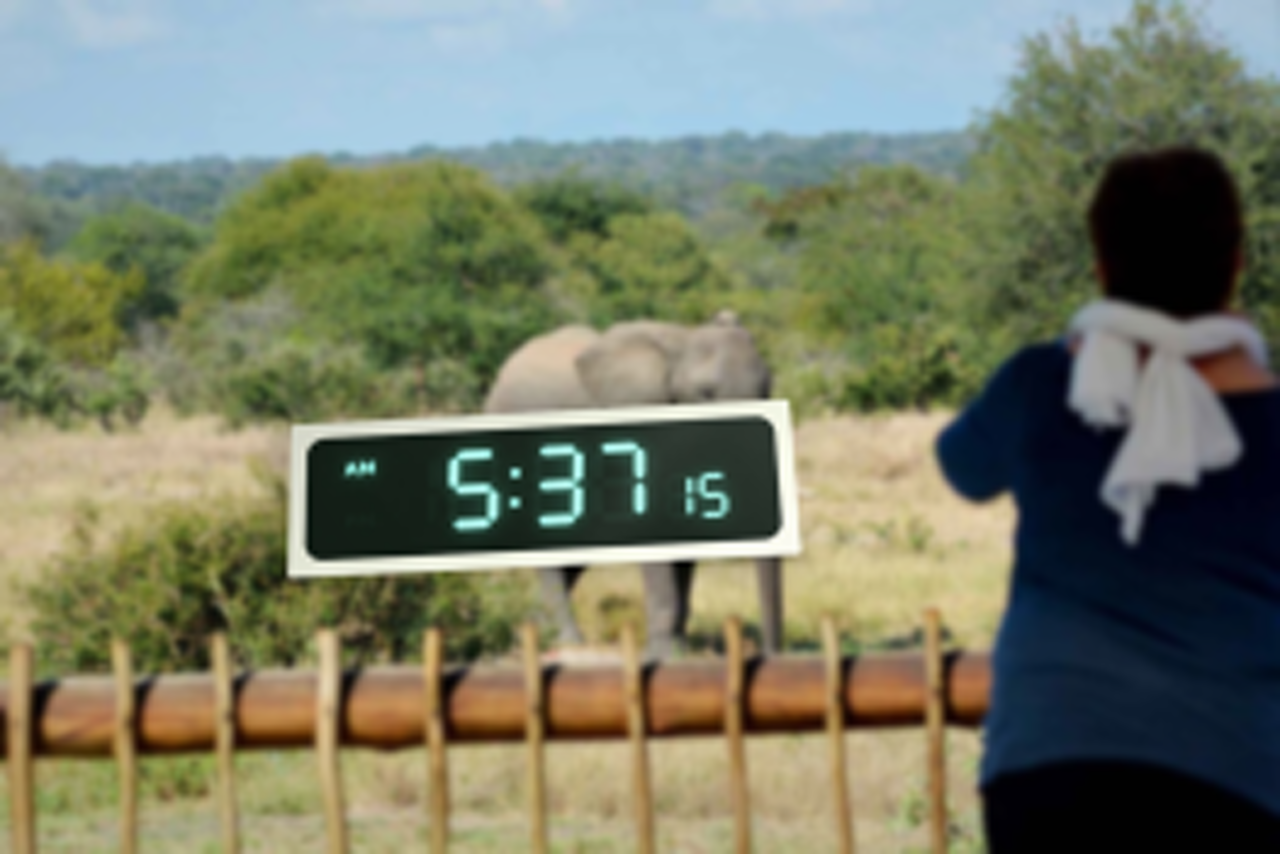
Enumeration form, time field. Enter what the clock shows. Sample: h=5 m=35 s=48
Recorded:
h=5 m=37 s=15
